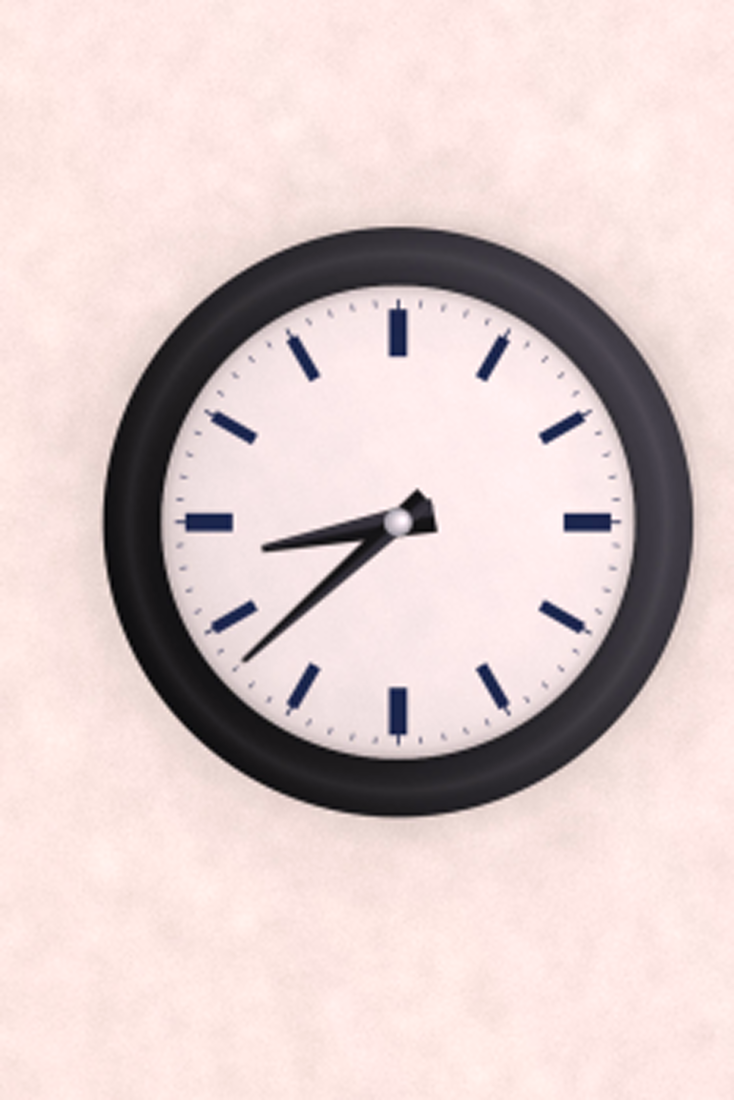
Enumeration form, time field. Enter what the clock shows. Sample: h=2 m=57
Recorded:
h=8 m=38
